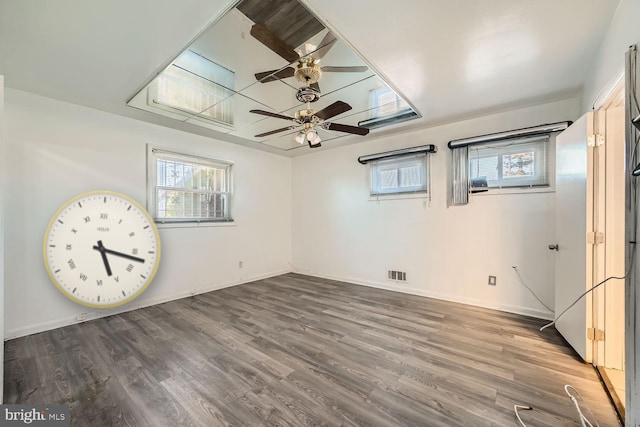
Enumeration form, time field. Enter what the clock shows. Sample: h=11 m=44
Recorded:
h=5 m=17
